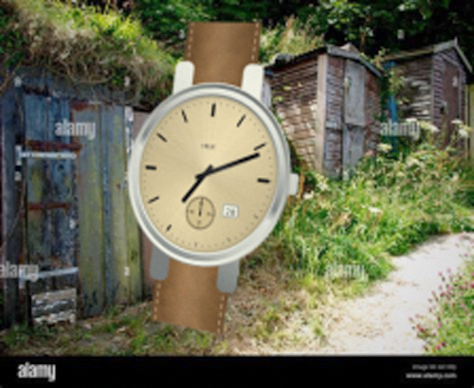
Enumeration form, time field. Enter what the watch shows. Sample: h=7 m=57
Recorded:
h=7 m=11
